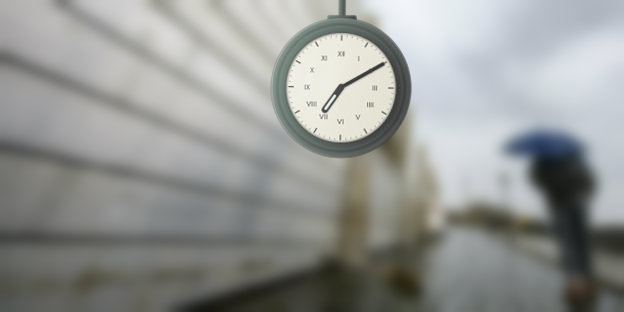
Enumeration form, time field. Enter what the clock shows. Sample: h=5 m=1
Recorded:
h=7 m=10
